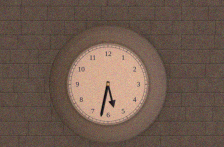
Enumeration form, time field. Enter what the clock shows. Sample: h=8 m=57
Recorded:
h=5 m=32
